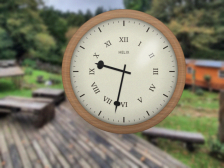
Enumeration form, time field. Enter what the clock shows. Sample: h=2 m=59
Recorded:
h=9 m=32
